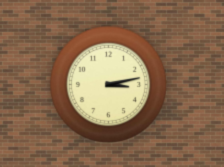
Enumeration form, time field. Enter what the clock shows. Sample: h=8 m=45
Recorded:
h=3 m=13
